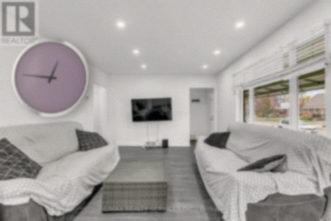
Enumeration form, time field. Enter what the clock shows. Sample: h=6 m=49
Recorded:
h=12 m=46
